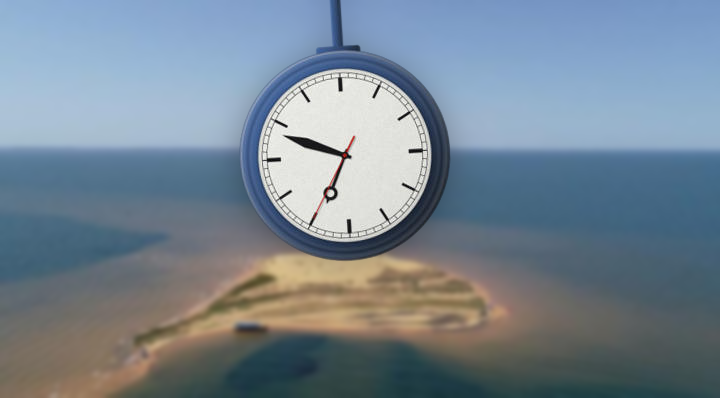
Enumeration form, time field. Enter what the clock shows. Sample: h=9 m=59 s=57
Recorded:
h=6 m=48 s=35
